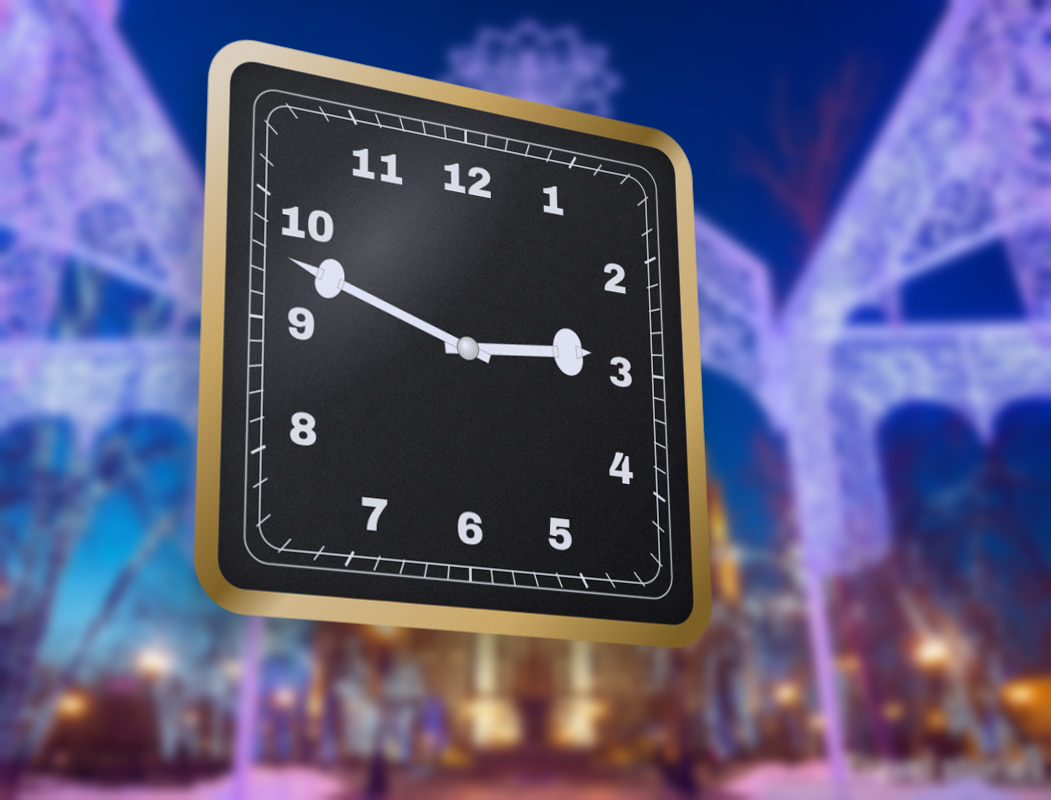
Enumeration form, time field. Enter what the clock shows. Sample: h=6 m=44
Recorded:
h=2 m=48
